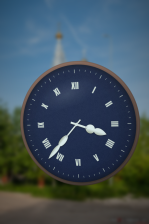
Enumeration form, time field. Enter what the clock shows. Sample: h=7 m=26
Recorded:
h=3 m=37
